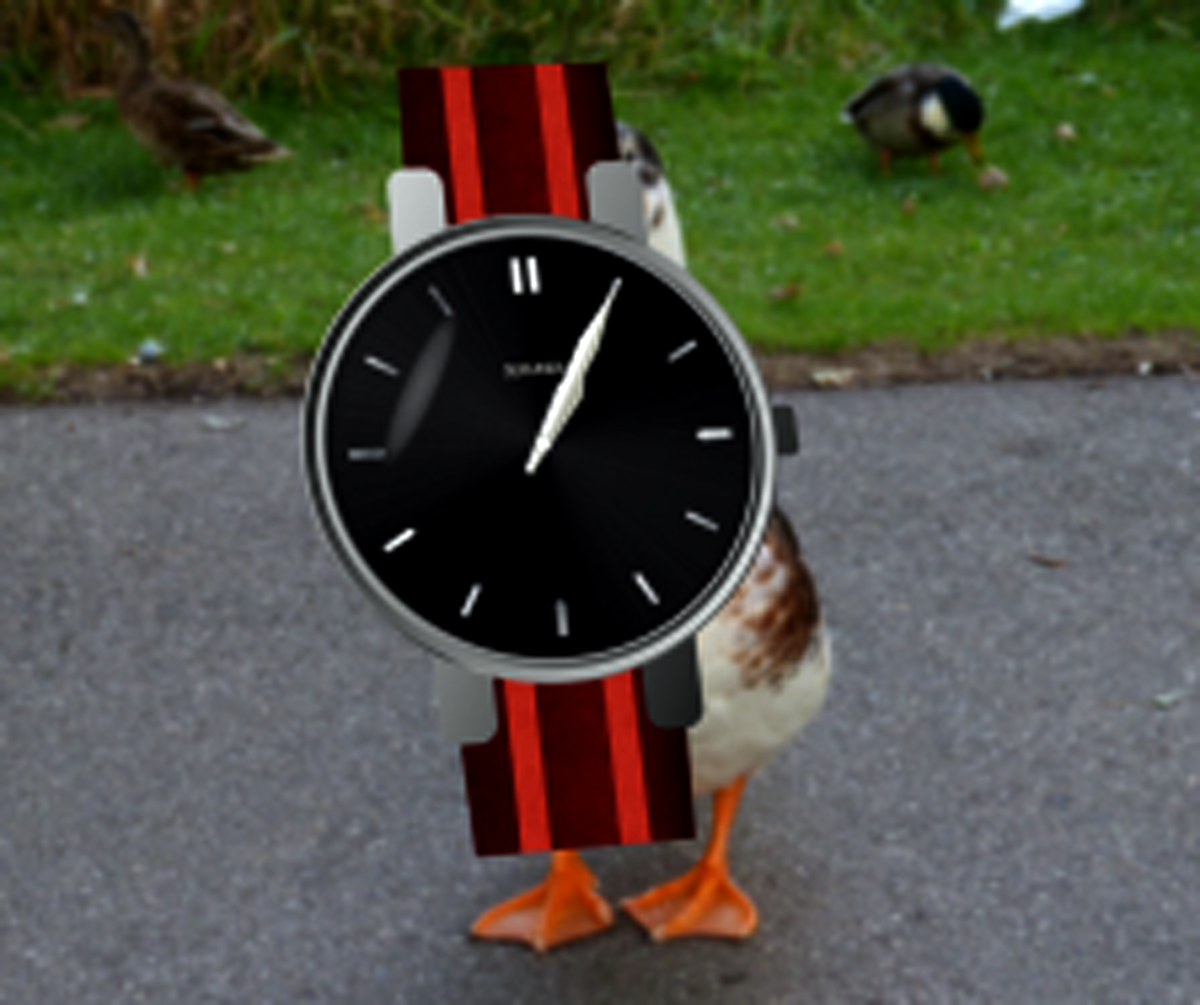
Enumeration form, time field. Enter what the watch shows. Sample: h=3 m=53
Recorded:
h=1 m=5
